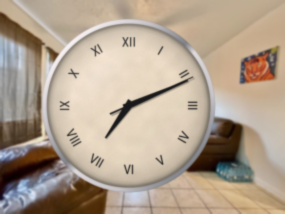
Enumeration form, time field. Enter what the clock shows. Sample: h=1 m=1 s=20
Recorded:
h=7 m=11 s=11
